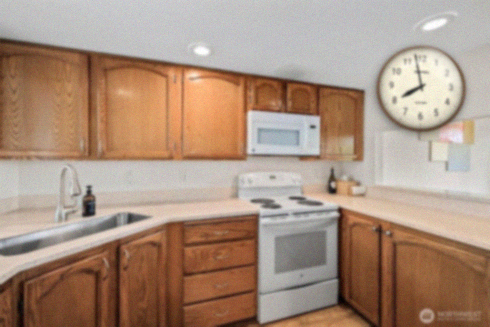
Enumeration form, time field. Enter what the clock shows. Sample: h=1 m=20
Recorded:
h=7 m=58
